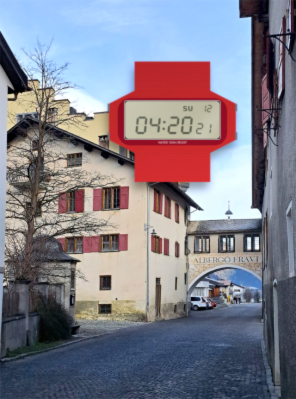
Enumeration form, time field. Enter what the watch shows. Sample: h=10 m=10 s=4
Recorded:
h=4 m=20 s=21
